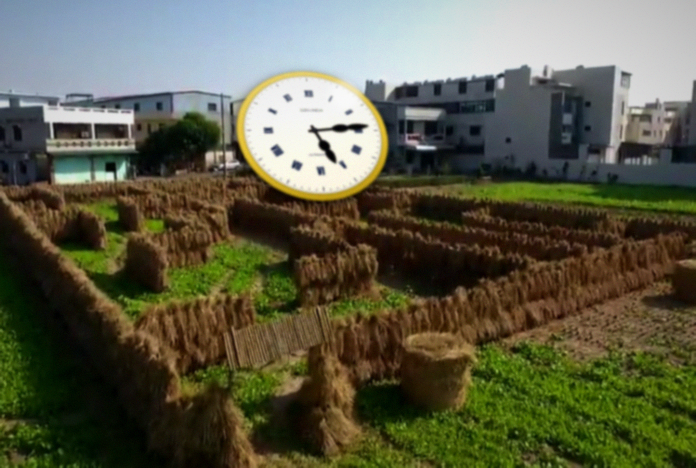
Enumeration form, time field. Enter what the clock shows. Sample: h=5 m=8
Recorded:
h=5 m=14
